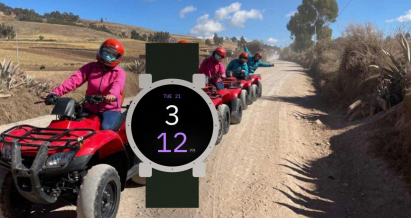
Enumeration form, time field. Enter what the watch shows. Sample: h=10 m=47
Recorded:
h=3 m=12
